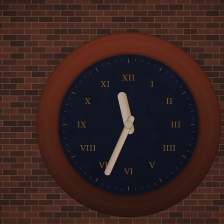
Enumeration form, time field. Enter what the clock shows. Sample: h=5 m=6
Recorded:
h=11 m=34
